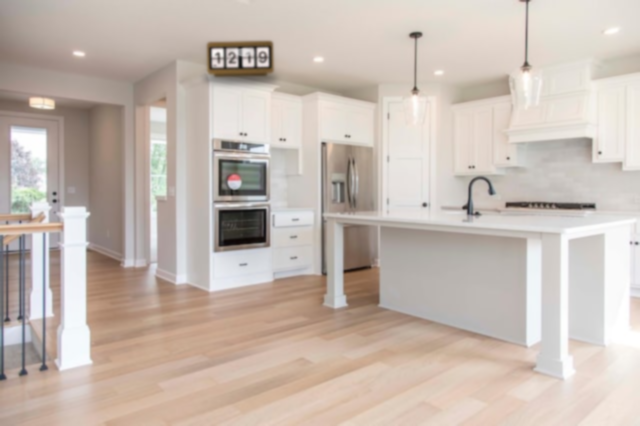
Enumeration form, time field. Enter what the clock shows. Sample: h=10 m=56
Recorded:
h=12 m=19
